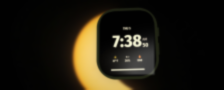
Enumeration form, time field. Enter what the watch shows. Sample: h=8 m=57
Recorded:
h=7 m=38
